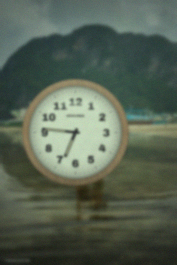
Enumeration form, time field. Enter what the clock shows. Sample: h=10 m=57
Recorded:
h=6 m=46
